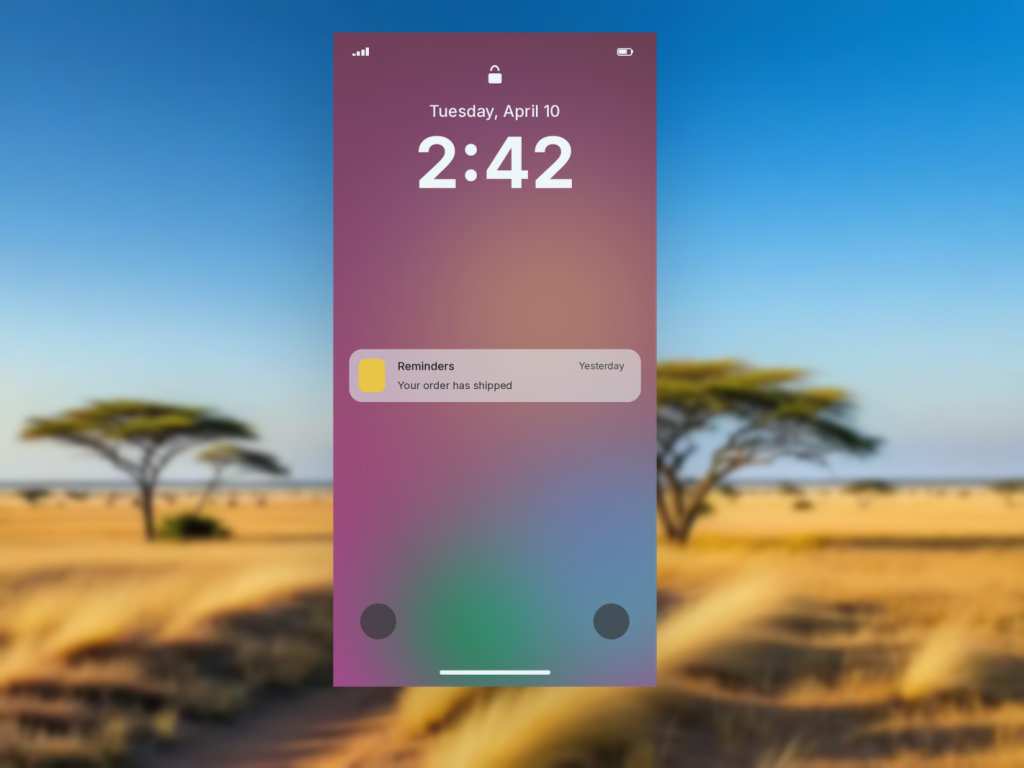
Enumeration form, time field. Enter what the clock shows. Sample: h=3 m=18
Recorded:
h=2 m=42
